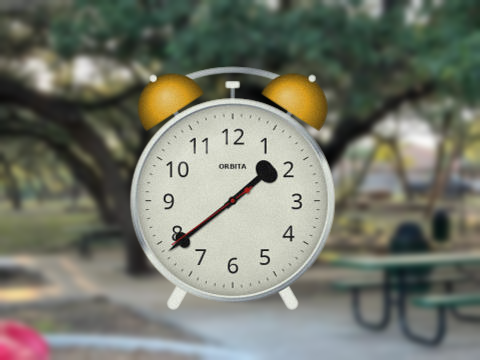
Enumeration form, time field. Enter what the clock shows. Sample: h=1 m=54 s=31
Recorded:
h=1 m=38 s=39
